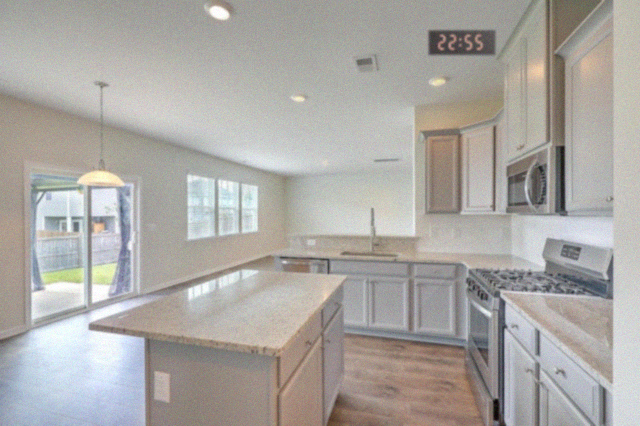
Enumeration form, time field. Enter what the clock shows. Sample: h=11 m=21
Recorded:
h=22 m=55
